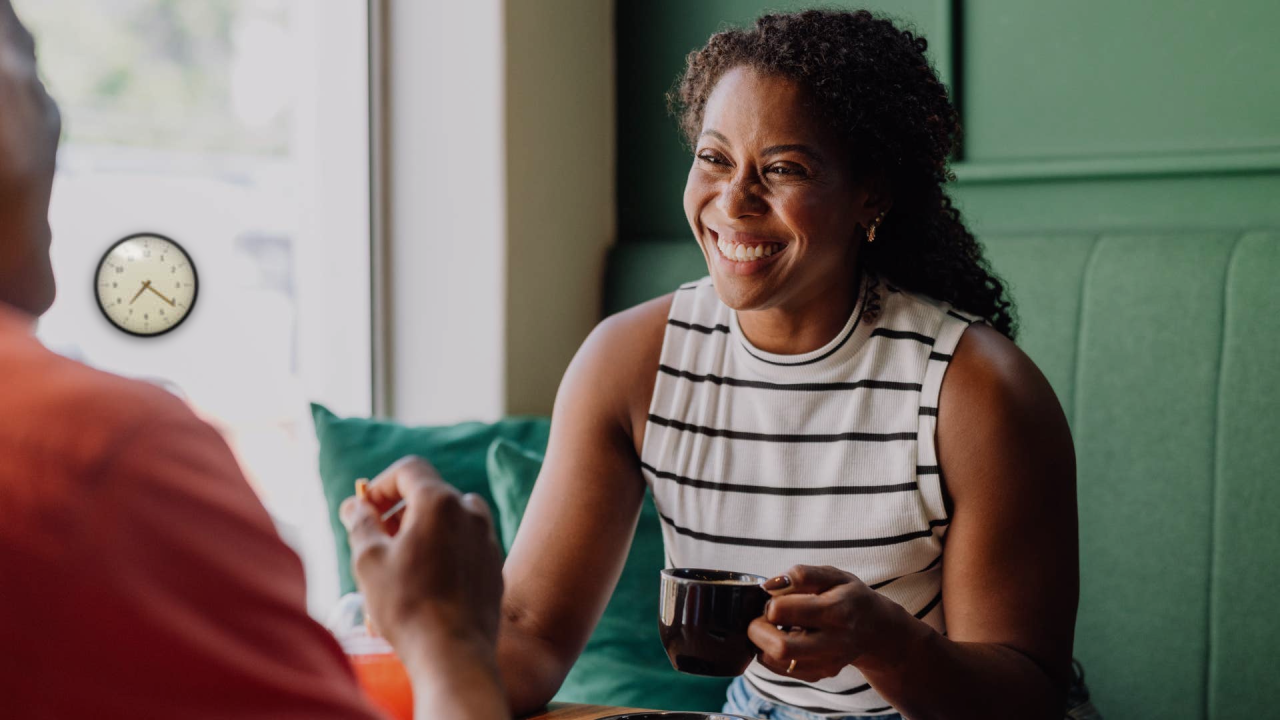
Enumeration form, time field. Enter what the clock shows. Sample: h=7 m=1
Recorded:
h=7 m=21
